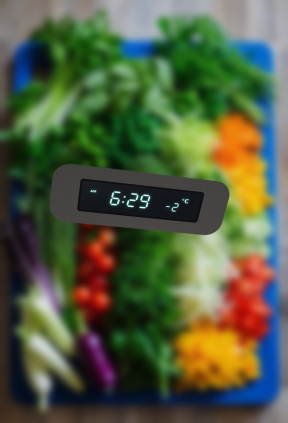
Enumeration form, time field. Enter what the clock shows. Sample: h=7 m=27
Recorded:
h=6 m=29
